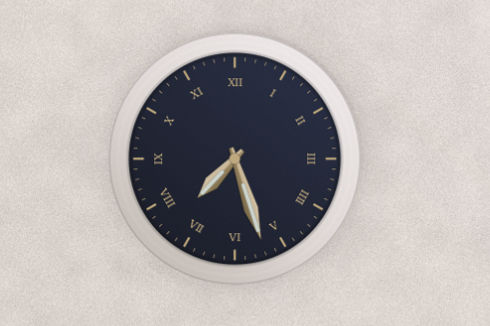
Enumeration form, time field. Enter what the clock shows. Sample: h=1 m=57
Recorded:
h=7 m=27
